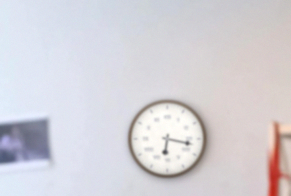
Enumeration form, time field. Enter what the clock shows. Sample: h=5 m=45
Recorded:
h=6 m=17
